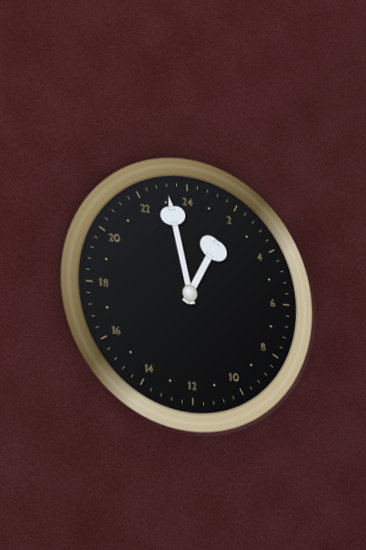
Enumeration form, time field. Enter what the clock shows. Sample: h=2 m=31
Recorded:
h=1 m=58
